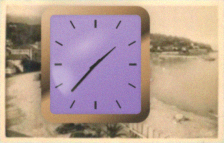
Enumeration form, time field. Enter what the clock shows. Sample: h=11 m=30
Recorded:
h=1 m=37
